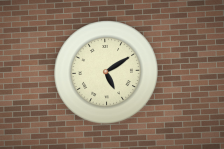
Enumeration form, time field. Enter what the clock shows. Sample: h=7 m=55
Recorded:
h=5 m=10
